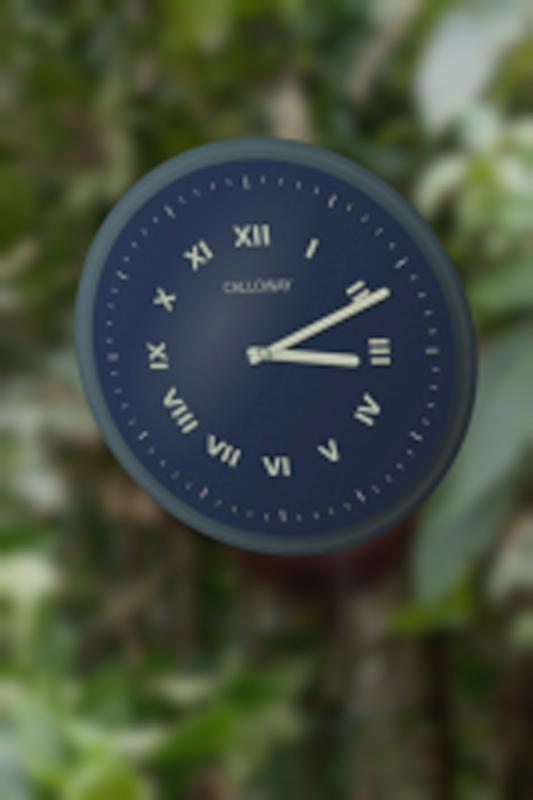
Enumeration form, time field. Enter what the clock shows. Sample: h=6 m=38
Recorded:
h=3 m=11
